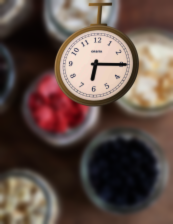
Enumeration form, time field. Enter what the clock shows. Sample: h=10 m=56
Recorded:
h=6 m=15
